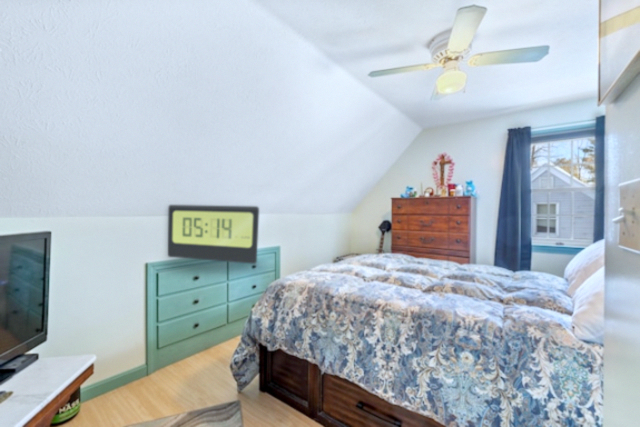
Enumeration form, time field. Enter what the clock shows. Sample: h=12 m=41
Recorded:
h=5 m=14
